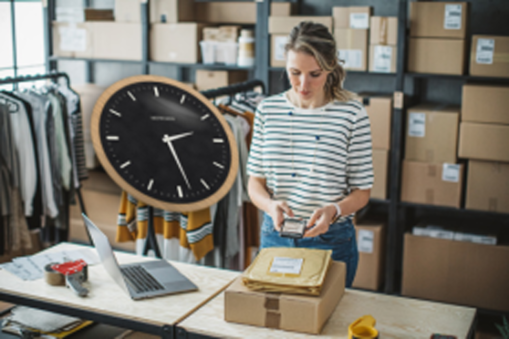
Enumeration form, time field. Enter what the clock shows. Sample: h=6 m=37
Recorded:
h=2 m=28
